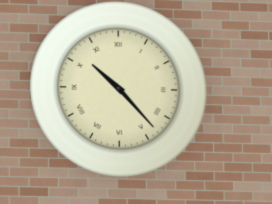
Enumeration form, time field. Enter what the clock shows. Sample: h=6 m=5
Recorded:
h=10 m=23
